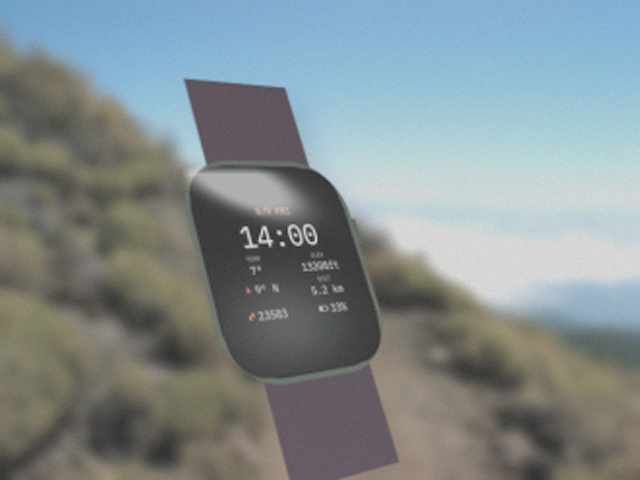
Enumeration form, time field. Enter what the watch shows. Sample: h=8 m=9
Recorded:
h=14 m=0
